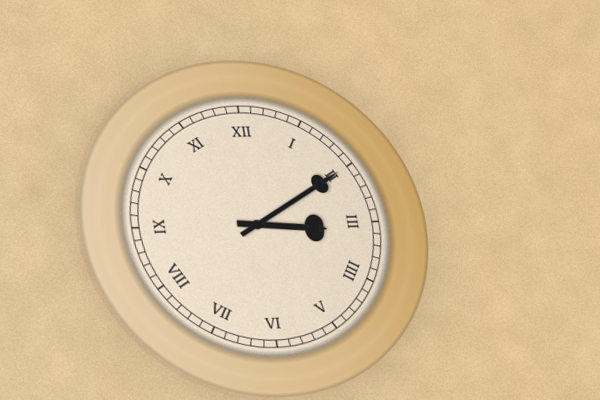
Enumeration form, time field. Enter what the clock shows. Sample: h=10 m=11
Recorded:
h=3 m=10
